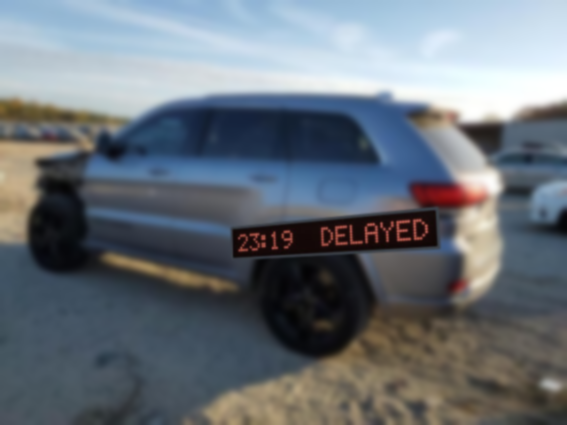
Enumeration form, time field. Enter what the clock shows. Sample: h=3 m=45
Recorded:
h=23 m=19
